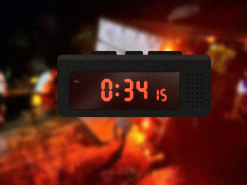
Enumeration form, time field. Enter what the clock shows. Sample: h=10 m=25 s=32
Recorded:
h=0 m=34 s=15
